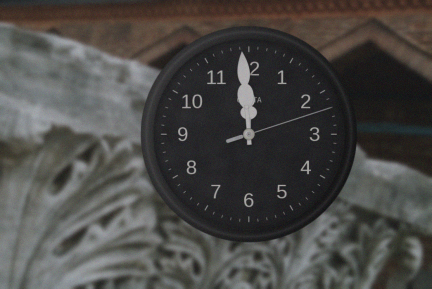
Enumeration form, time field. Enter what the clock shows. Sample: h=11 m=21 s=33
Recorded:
h=11 m=59 s=12
